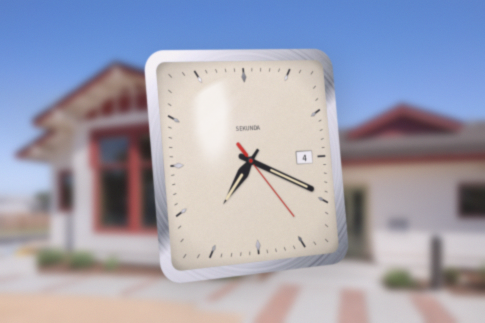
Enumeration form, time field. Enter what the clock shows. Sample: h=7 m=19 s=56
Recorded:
h=7 m=19 s=24
